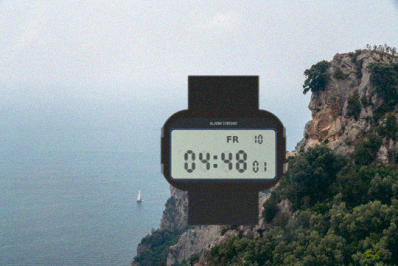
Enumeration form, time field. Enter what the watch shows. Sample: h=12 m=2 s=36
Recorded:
h=4 m=48 s=1
